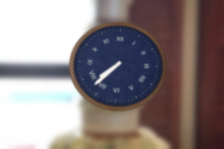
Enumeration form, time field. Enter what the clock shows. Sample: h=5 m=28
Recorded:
h=7 m=37
